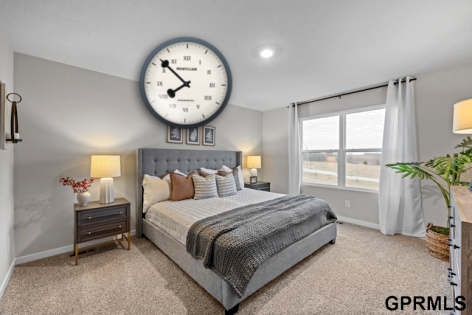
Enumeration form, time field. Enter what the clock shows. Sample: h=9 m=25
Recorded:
h=7 m=52
